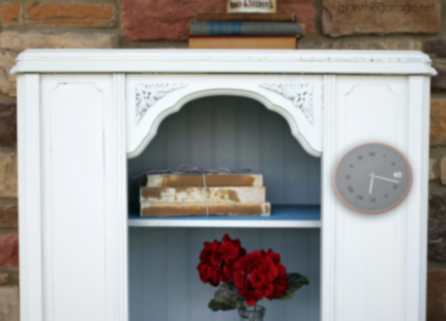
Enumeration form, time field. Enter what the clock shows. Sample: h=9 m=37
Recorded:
h=6 m=18
